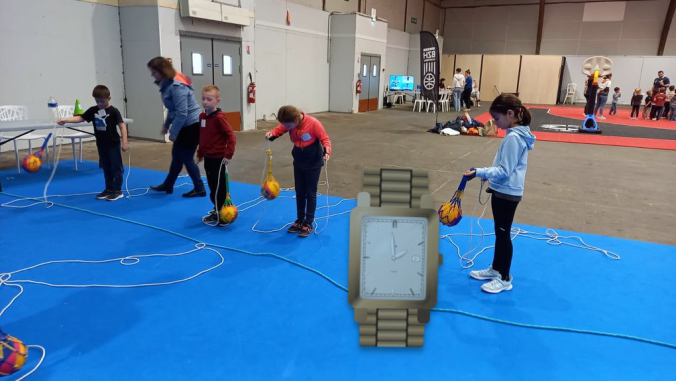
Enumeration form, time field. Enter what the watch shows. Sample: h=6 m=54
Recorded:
h=1 m=59
